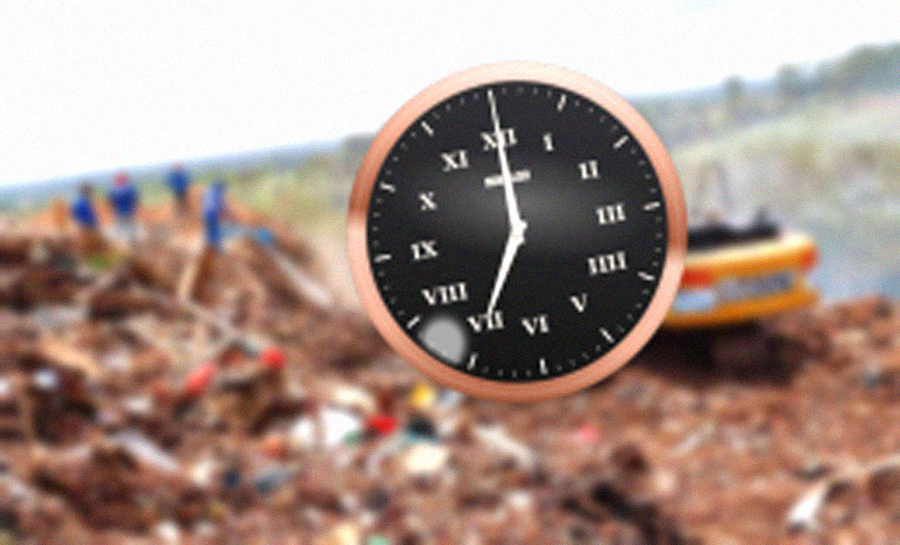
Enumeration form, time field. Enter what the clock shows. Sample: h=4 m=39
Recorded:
h=7 m=0
